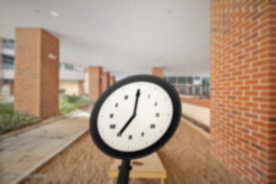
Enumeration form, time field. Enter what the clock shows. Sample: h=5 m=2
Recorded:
h=7 m=0
